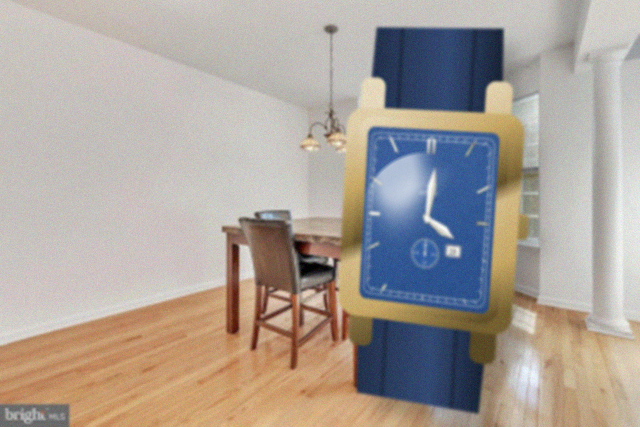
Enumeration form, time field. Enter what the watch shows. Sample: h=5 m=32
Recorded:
h=4 m=1
